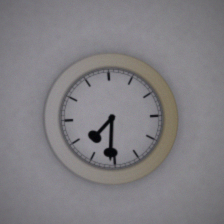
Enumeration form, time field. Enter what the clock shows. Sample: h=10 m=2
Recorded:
h=7 m=31
